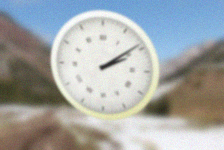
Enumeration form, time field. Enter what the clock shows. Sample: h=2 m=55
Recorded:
h=2 m=9
